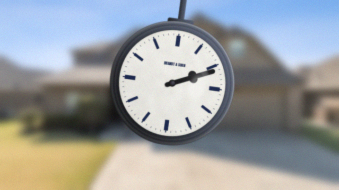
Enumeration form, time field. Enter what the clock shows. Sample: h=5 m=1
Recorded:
h=2 m=11
